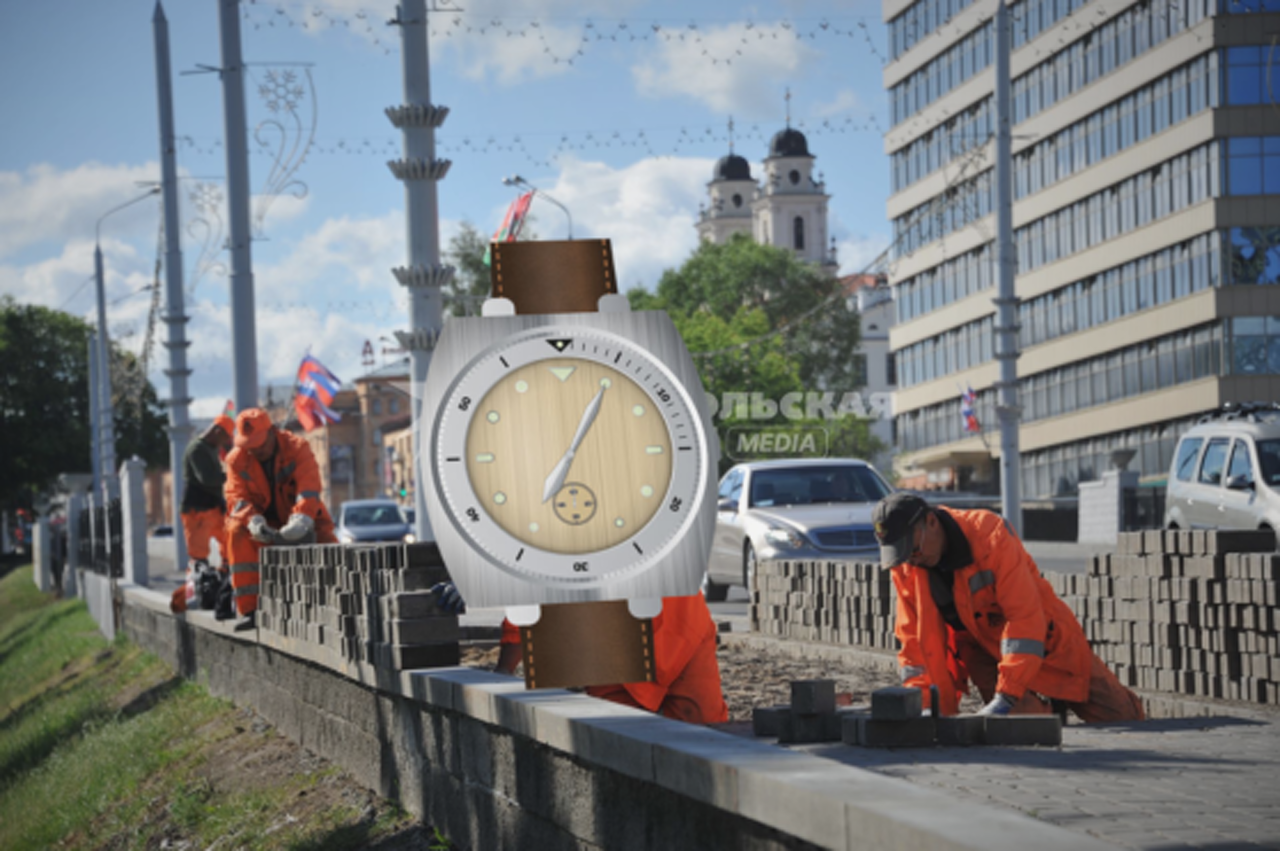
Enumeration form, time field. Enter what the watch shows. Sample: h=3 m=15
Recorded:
h=7 m=5
